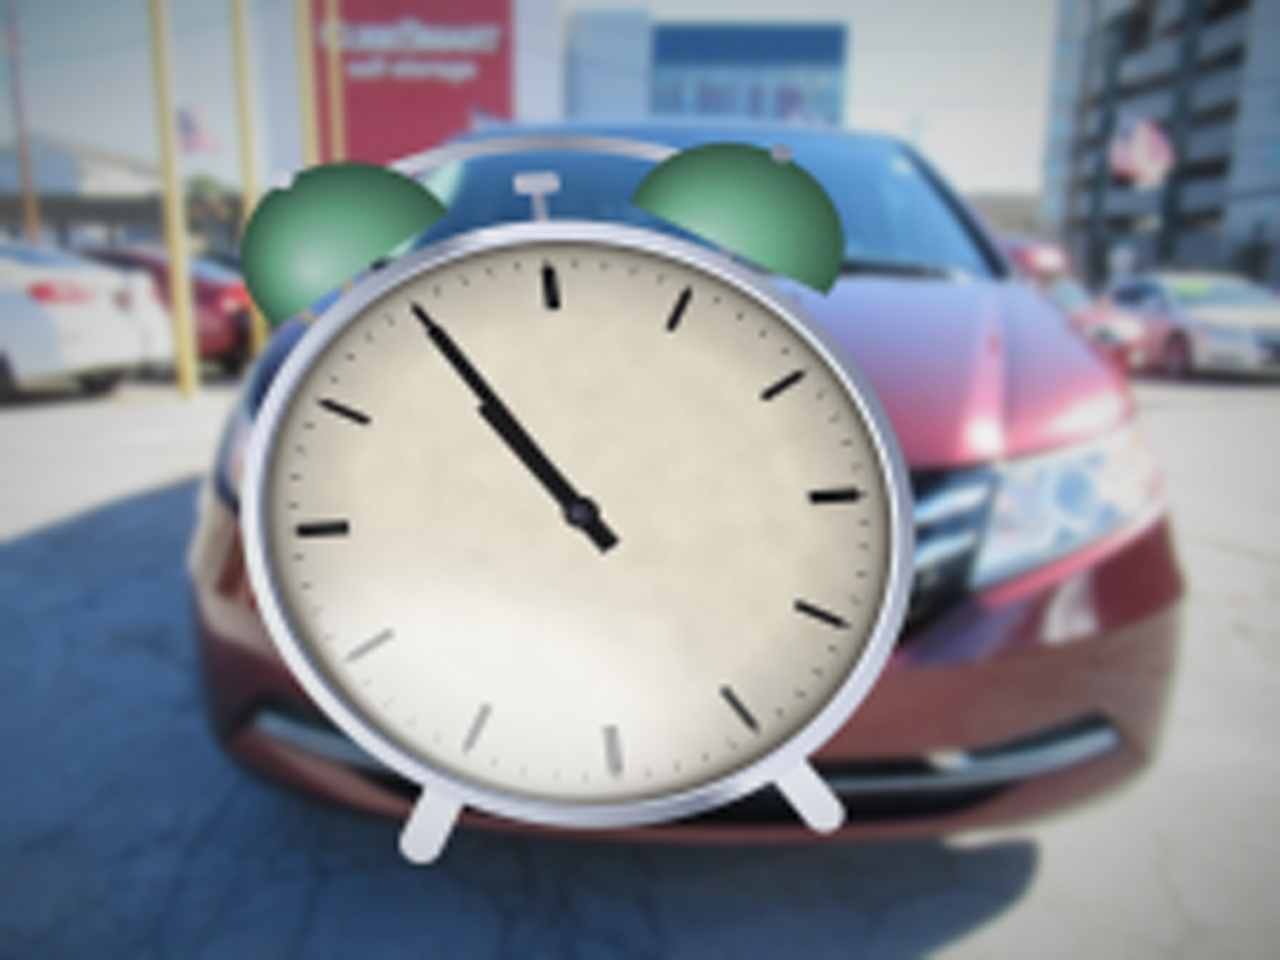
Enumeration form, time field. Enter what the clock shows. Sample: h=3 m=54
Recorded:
h=10 m=55
